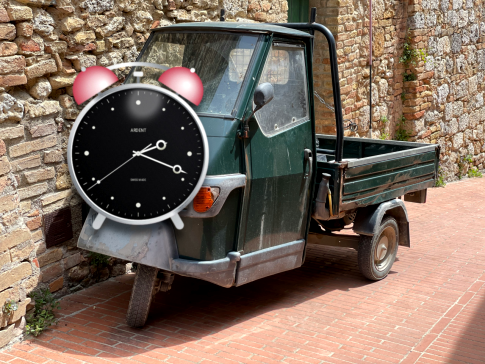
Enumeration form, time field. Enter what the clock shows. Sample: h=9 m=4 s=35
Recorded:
h=2 m=18 s=39
